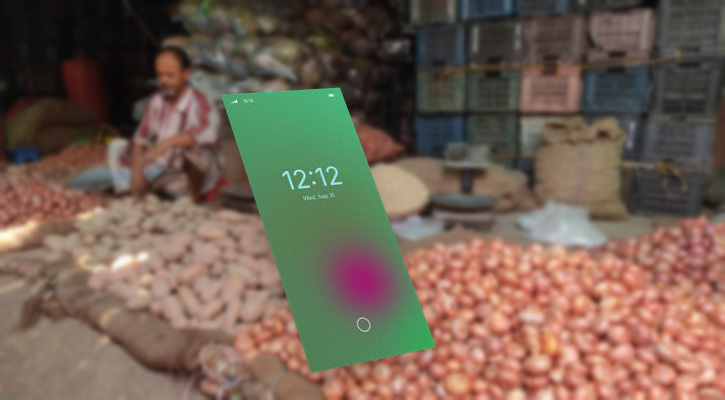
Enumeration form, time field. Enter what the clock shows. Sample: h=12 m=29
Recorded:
h=12 m=12
